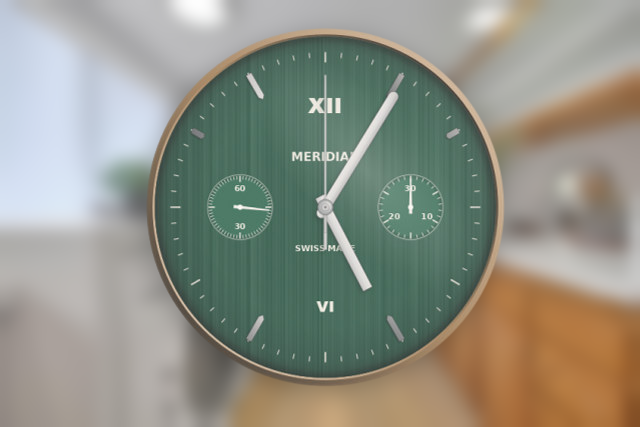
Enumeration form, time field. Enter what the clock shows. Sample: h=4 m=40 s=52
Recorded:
h=5 m=5 s=16
